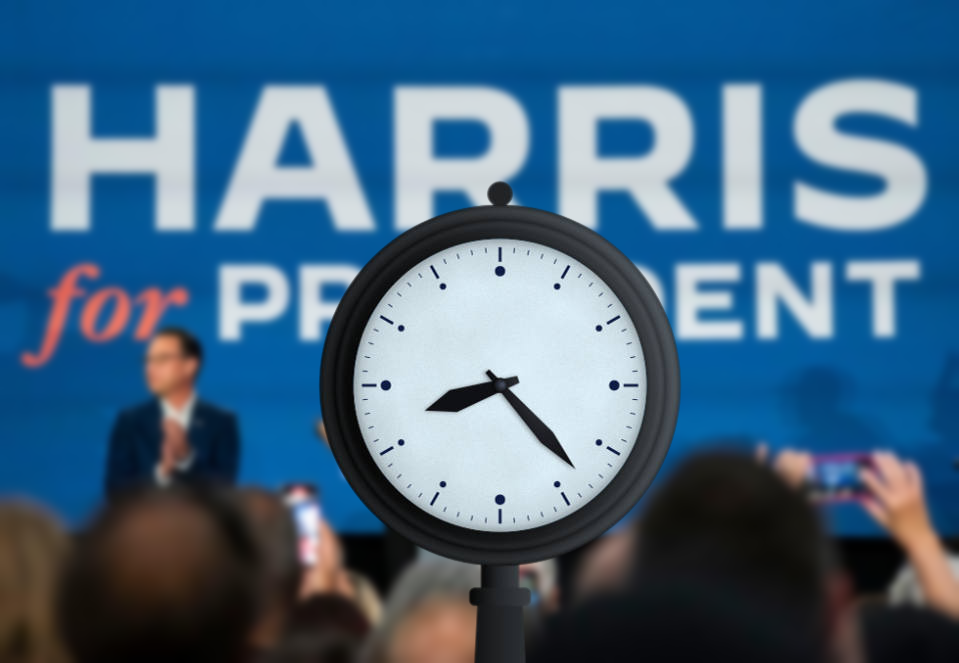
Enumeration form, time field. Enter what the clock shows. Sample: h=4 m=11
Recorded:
h=8 m=23
